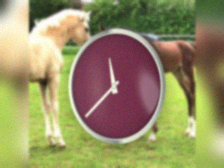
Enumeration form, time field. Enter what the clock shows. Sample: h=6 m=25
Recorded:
h=11 m=38
